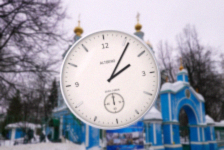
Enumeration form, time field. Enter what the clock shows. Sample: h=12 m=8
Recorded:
h=2 m=6
